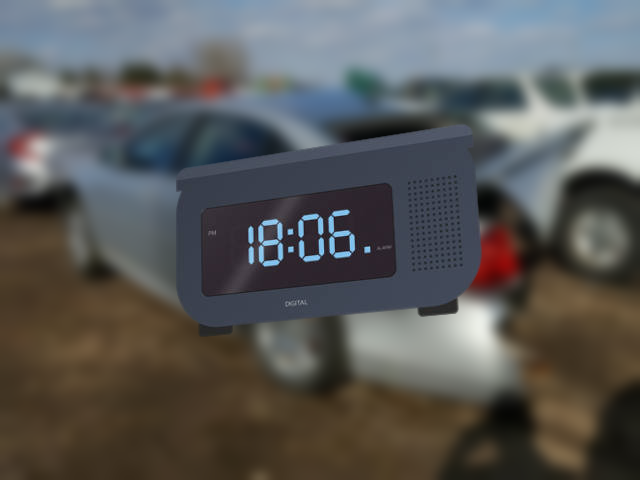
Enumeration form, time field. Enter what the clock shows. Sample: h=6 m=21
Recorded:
h=18 m=6
